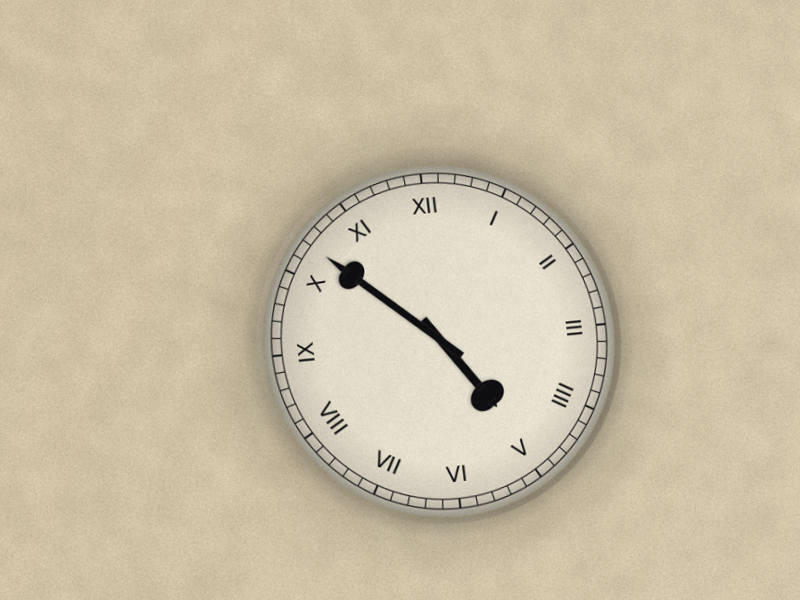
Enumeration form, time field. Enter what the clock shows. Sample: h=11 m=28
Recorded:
h=4 m=52
